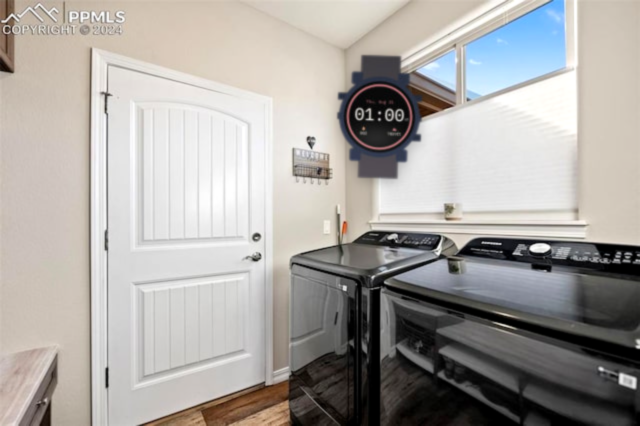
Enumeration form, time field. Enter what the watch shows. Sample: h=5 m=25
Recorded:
h=1 m=0
